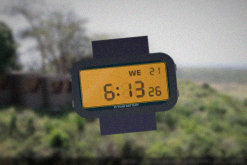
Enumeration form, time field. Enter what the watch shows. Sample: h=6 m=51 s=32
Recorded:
h=6 m=13 s=26
